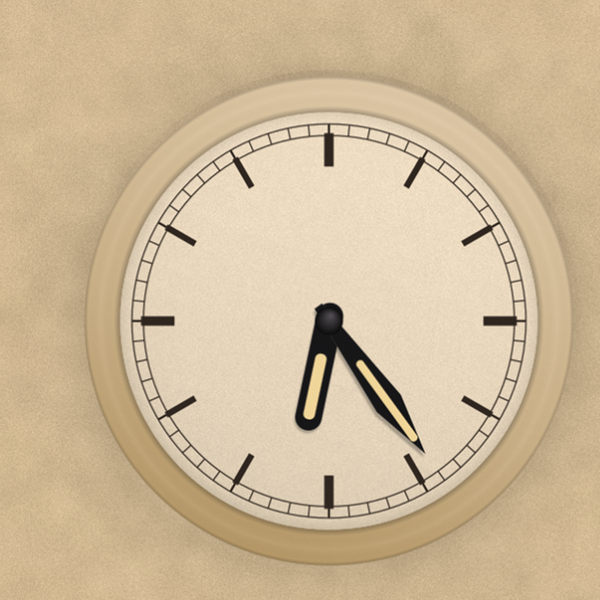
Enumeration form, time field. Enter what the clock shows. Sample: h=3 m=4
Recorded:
h=6 m=24
